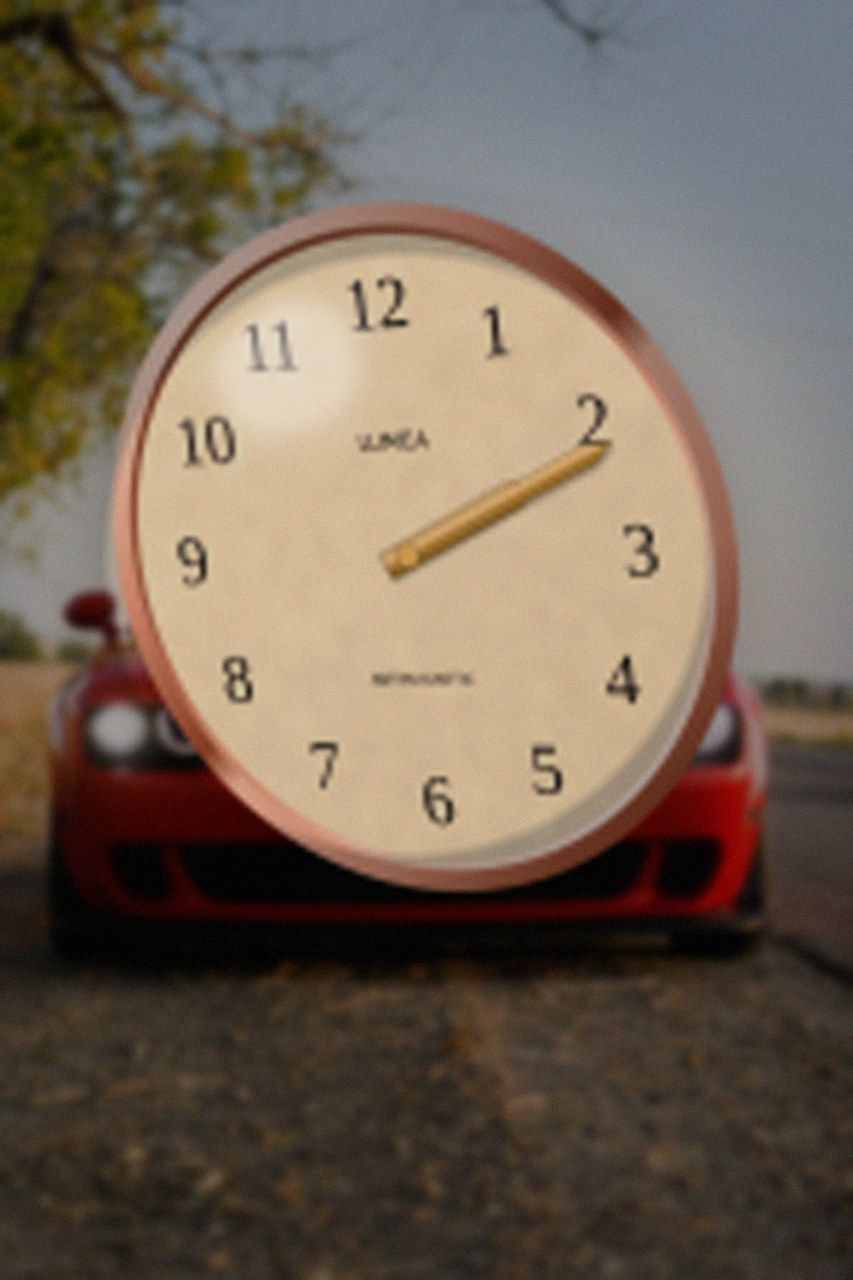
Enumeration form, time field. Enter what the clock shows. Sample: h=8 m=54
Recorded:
h=2 m=11
